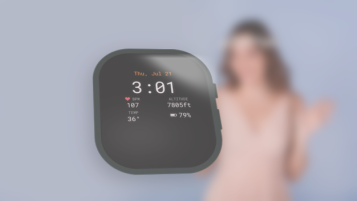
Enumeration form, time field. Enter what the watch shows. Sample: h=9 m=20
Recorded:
h=3 m=1
